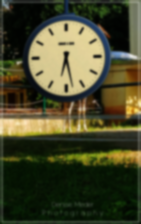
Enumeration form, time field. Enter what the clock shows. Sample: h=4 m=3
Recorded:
h=6 m=28
